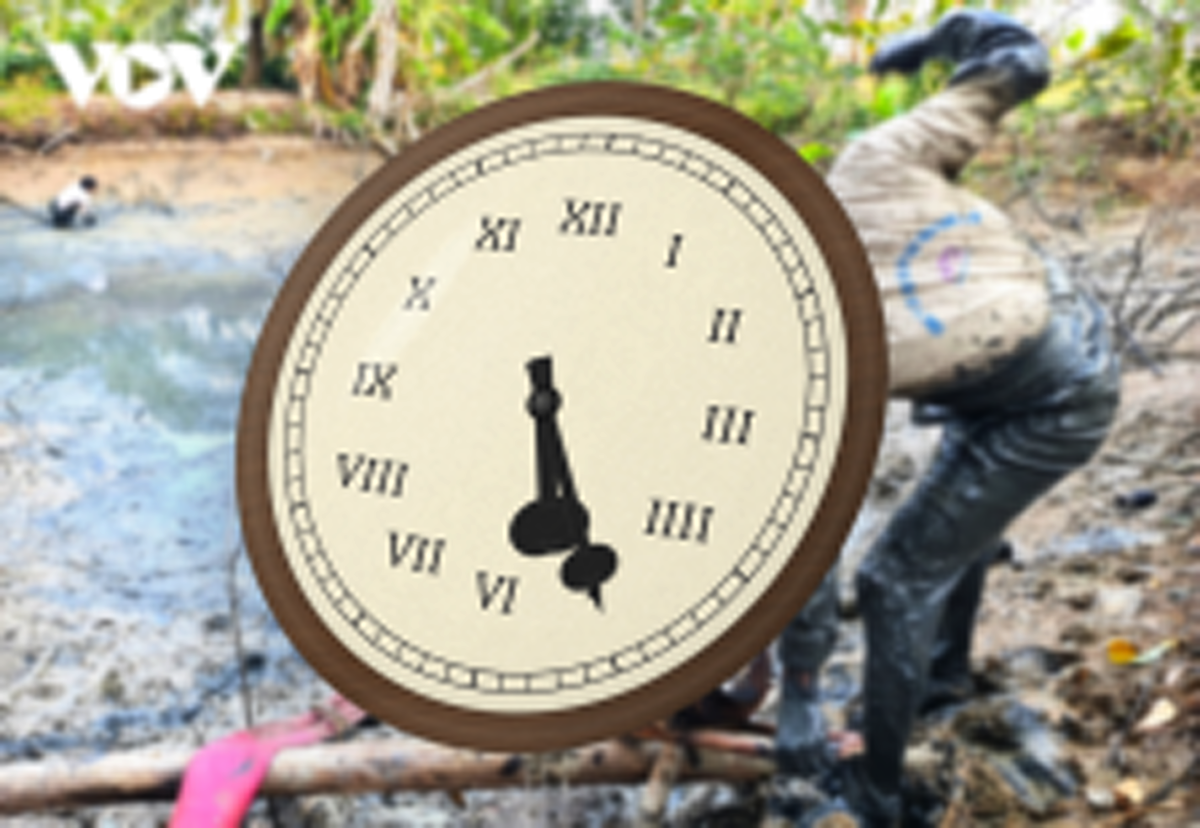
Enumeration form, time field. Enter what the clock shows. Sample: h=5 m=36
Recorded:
h=5 m=25
